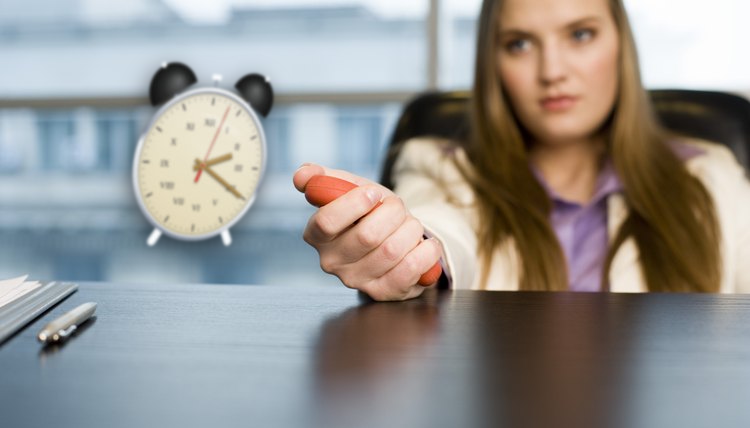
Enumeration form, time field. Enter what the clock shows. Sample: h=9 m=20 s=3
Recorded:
h=2 m=20 s=3
